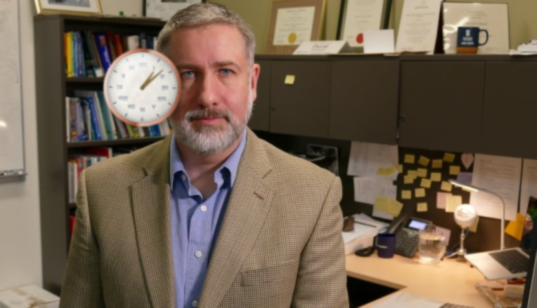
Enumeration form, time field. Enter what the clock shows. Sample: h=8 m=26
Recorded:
h=1 m=8
